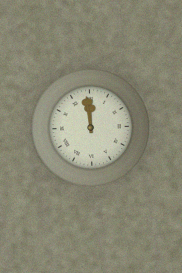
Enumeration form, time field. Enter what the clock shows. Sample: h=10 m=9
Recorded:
h=11 m=59
